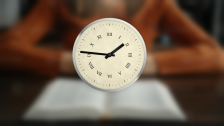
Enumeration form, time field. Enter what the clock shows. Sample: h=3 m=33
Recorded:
h=1 m=46
